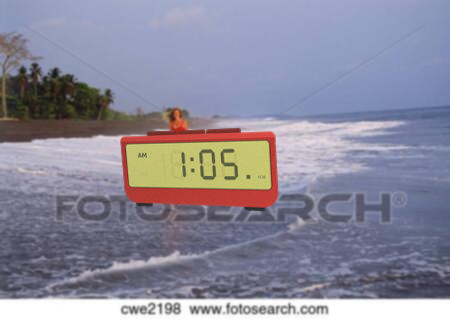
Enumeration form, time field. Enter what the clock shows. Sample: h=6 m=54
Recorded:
h=1 m=5
